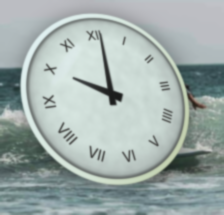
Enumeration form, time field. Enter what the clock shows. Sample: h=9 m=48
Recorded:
h=10 m=1
